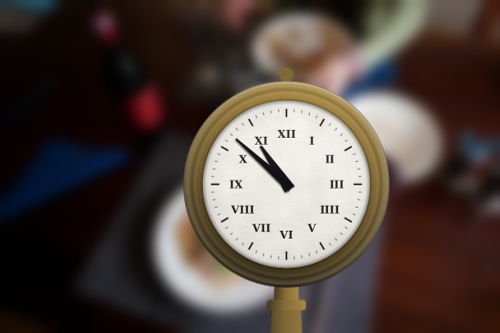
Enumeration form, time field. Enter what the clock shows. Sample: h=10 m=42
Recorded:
h=10 m=52
